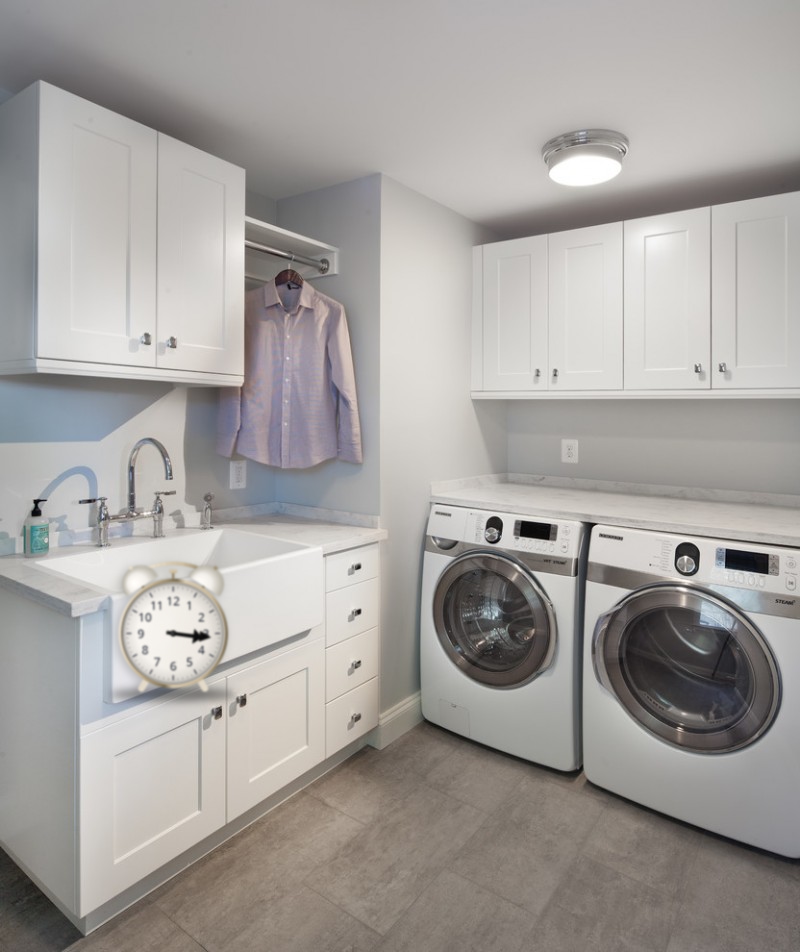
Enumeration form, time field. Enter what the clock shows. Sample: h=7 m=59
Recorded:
h=3 m=16
